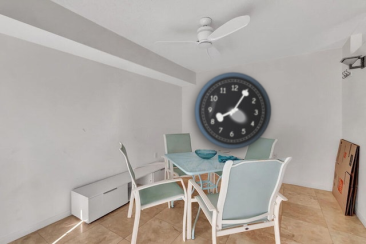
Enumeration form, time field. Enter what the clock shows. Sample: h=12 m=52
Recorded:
h=8 m=5
